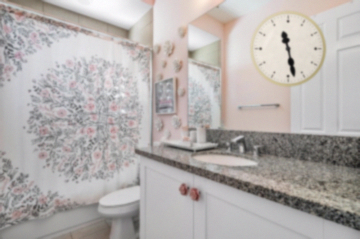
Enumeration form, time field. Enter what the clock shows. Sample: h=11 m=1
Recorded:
h=11 m=28
